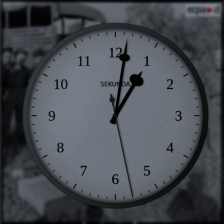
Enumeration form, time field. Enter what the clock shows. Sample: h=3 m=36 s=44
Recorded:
h=1 m=1 s=28
